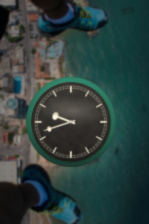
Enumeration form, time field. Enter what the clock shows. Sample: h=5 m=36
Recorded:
h=9 m=42
